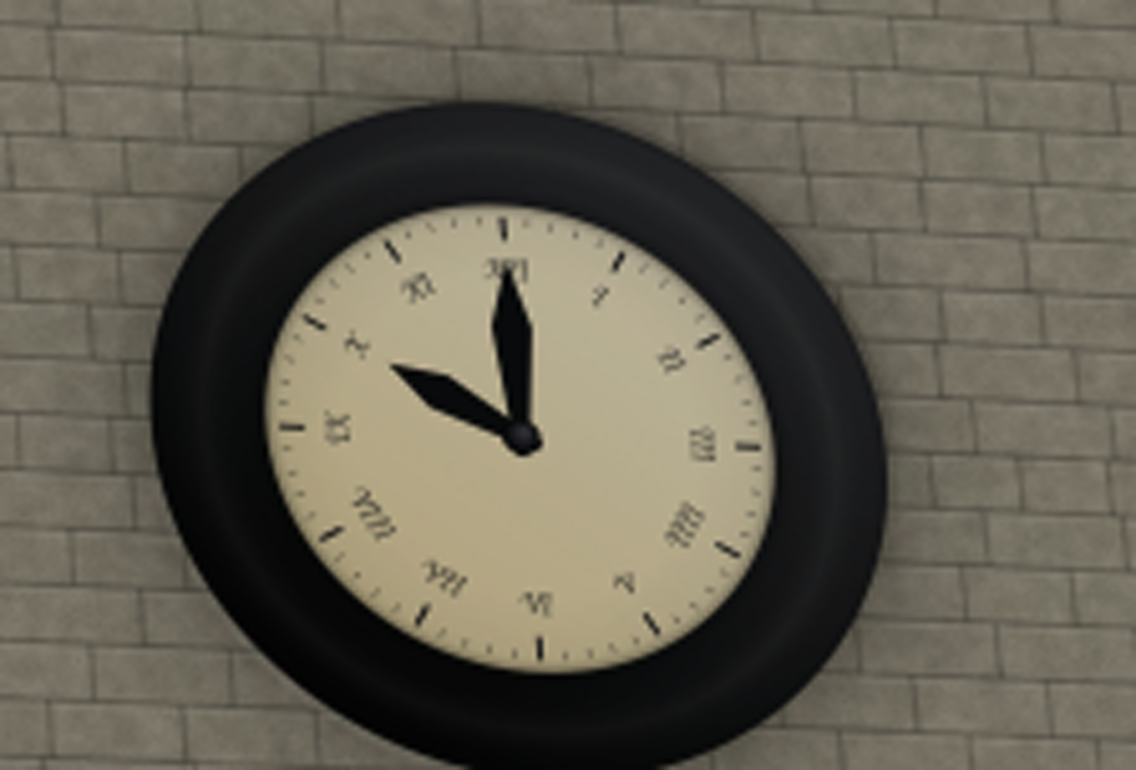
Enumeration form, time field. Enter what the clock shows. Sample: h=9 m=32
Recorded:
h=10 m=0
